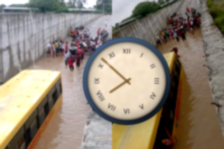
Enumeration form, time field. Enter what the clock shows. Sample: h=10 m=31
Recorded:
h=7 m=52
